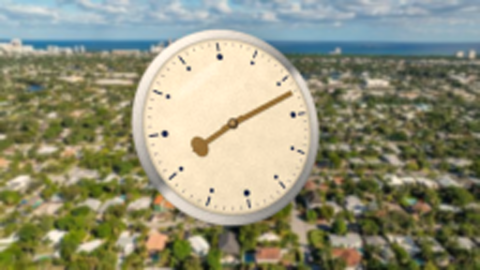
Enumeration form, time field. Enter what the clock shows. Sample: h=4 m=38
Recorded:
h=8 m=12
